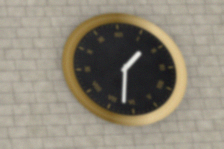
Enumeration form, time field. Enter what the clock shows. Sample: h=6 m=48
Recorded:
h=1 m=32
